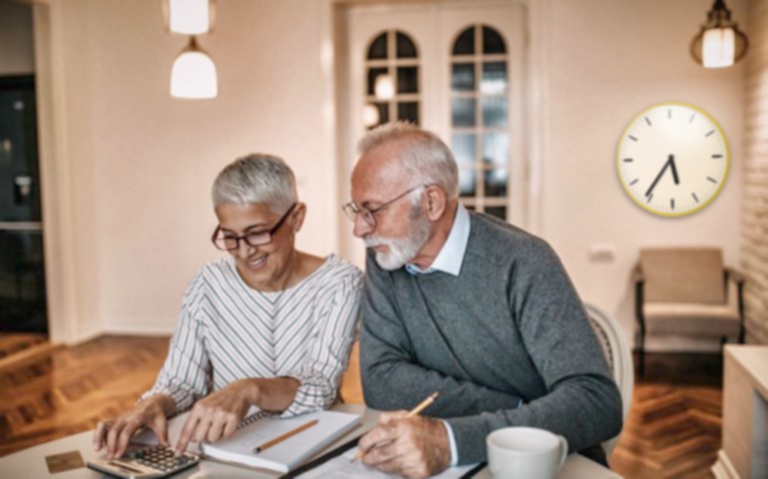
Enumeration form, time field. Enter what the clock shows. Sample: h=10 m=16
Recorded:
h=5 m=36
